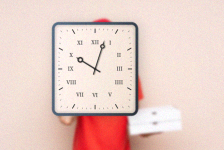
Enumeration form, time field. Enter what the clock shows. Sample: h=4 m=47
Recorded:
h=10 m=3
